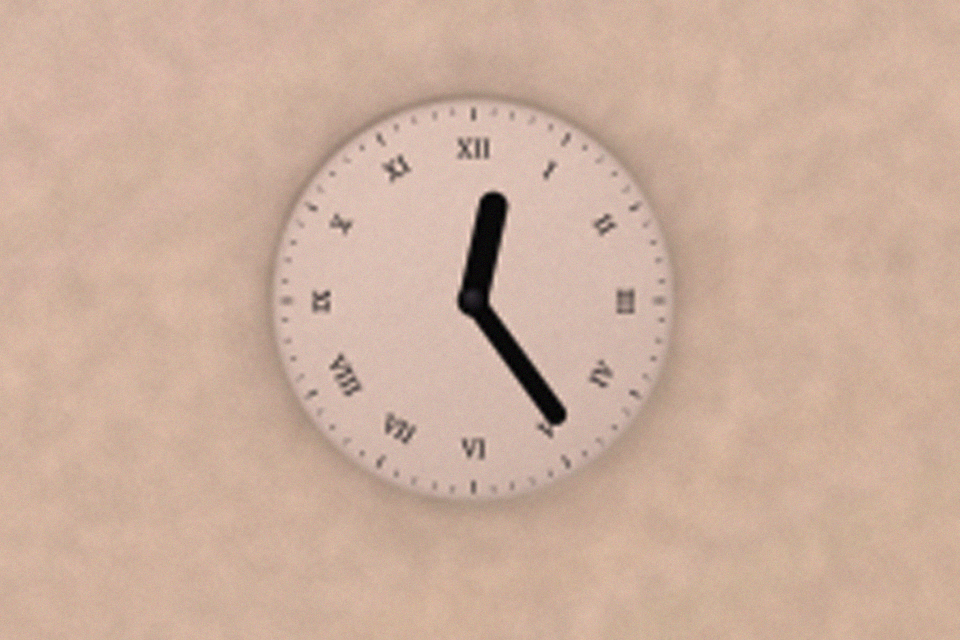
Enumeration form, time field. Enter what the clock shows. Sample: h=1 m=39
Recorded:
h=12 m=24
